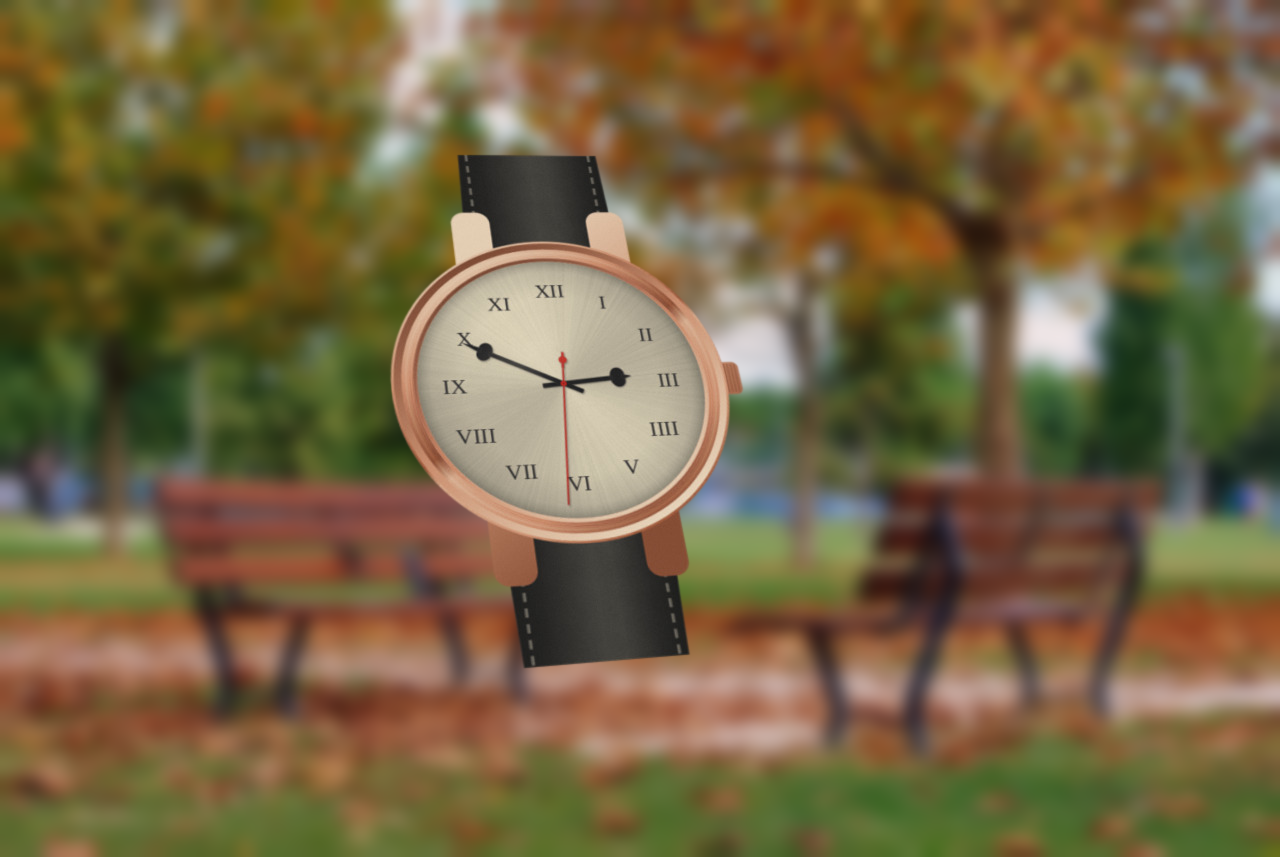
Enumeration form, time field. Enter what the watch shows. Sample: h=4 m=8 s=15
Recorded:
h=2 m=49 s=31
